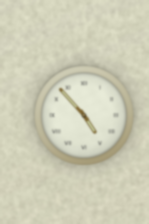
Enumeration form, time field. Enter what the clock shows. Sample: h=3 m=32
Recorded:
h=4 m=53
